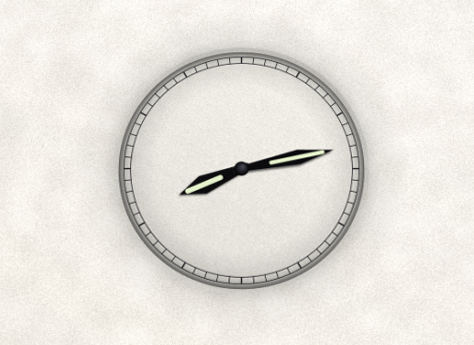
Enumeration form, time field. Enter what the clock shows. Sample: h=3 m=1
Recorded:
h=8 m=13
